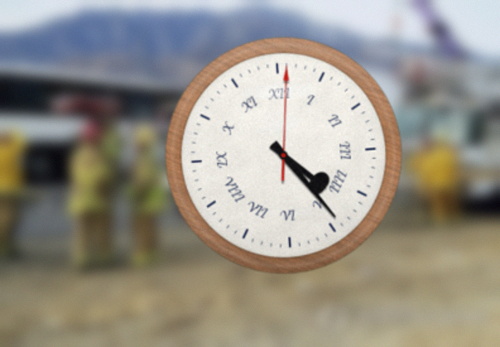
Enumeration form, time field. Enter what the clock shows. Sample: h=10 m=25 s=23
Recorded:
h=4 m=24 s=1
